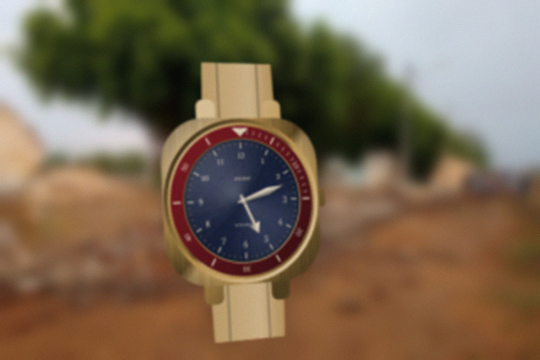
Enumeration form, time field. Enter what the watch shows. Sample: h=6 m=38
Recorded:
h=5 m=12
